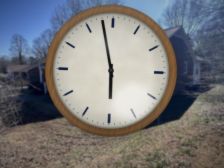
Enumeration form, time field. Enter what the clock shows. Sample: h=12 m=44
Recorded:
h=5 m=58
